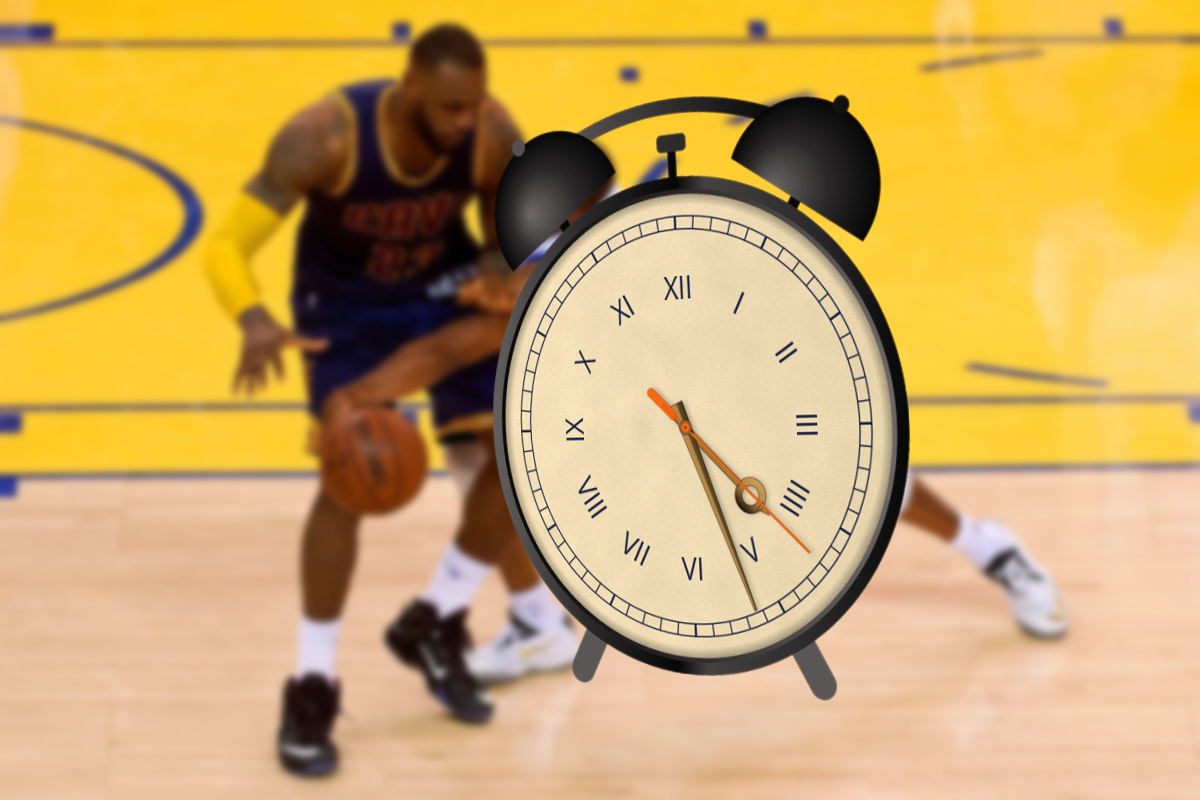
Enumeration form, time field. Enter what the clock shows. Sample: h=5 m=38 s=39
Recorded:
h=4 m=26 s=22
